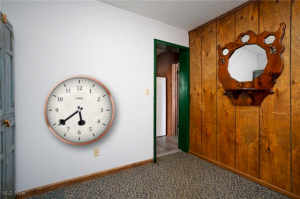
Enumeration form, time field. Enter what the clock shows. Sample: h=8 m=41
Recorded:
h=5 m=39
